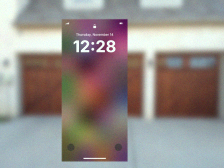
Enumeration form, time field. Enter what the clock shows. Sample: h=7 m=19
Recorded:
h=12 m=28
